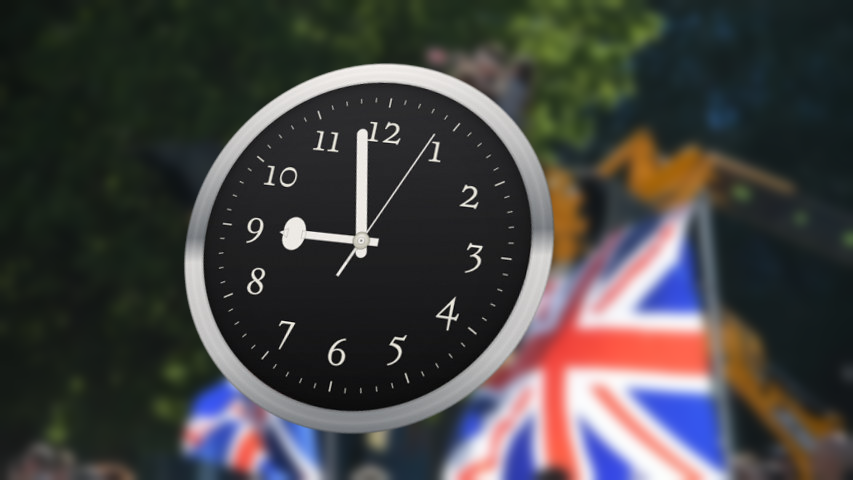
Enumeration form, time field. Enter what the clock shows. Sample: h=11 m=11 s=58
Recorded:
h=8 m=58 s=4
